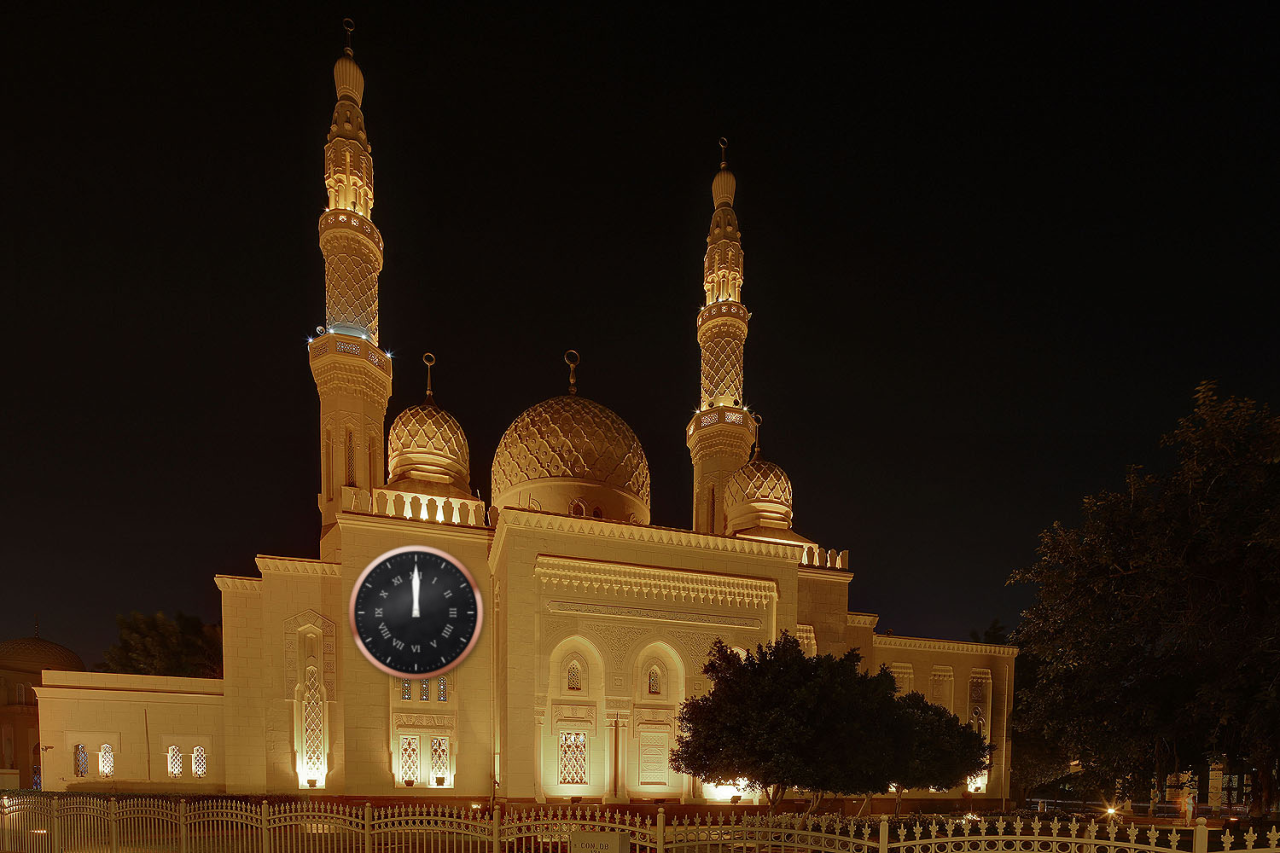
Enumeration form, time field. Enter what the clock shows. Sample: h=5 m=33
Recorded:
h=12 m=0
